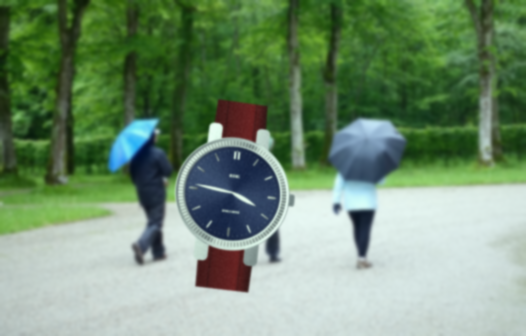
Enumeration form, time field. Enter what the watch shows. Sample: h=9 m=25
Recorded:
h=3 m=46
